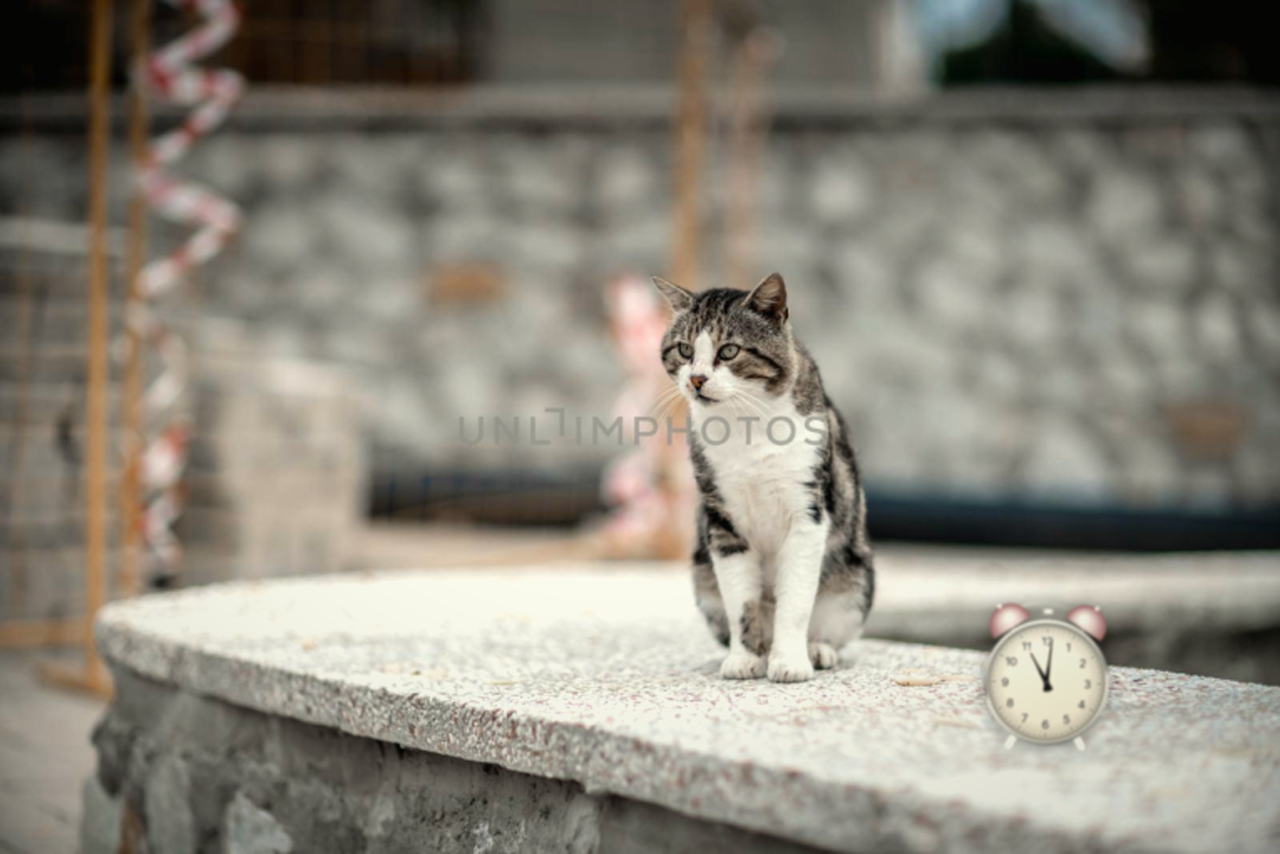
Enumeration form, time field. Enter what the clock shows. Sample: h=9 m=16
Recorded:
h=11 m=1
